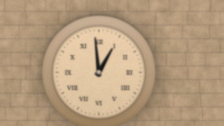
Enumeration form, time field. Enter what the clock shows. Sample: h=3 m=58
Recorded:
h=12 m=59
